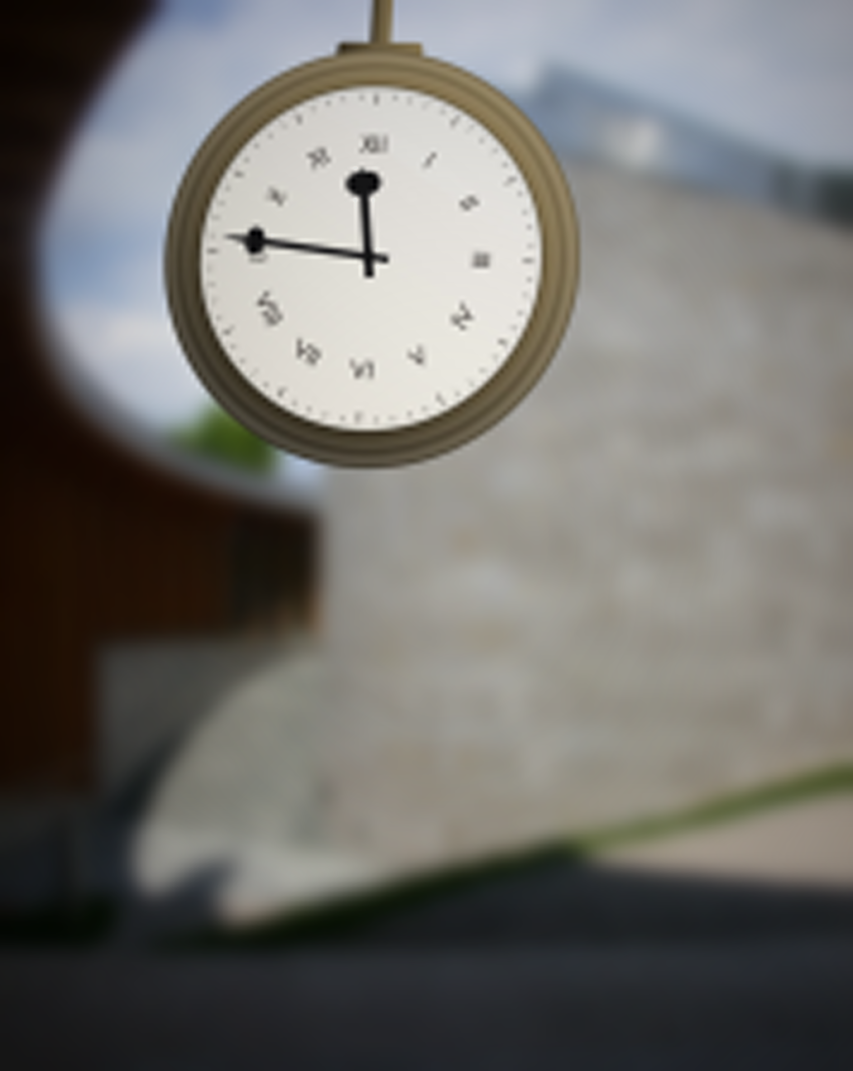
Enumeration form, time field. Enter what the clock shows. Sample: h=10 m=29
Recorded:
h=11 m=46
